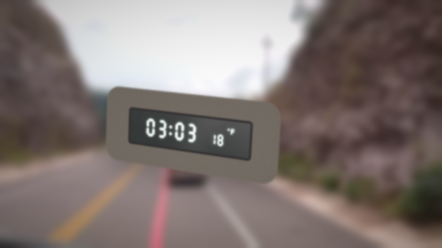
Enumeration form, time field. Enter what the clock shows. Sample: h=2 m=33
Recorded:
h=3 m=3
